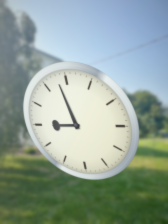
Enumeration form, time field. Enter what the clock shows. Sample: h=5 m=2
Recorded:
h=8 m=58
